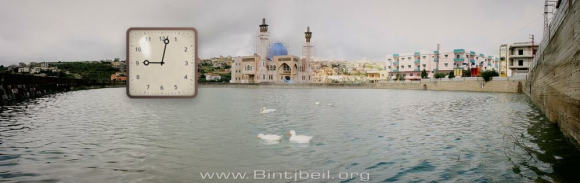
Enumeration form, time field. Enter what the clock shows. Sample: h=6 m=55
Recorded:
h=9 m=2
